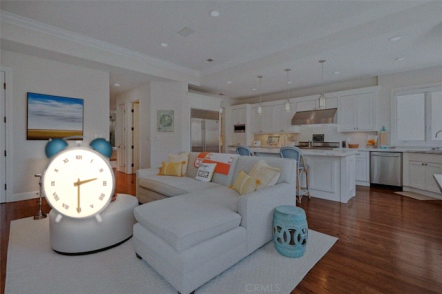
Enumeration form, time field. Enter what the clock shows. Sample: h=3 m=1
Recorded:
h=2 m=30
